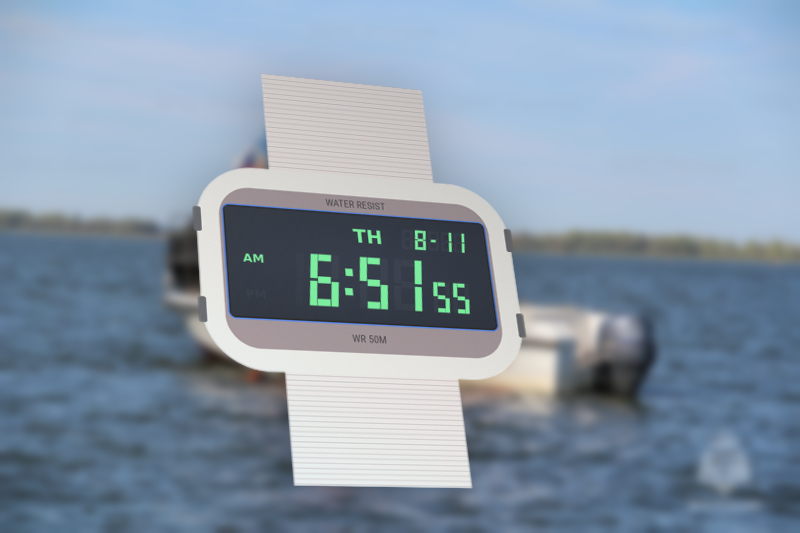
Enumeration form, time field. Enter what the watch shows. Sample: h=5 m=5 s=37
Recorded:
h=6 m=51 s=55
